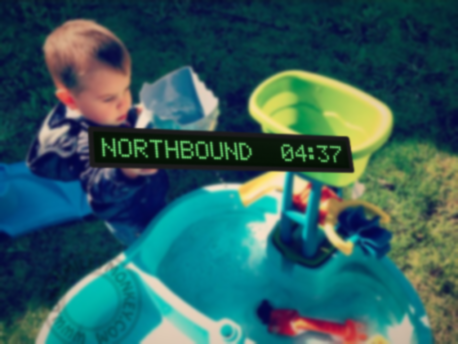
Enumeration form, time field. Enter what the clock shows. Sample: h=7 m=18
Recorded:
h=4 m=37
